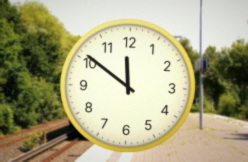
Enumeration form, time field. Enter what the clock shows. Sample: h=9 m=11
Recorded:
h=11 m=51
